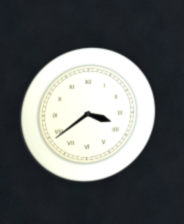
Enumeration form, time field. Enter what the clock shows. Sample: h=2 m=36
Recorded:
h=3 m=39
